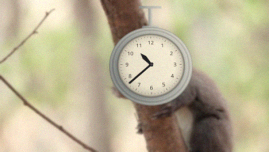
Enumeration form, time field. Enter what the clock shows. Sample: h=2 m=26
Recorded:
h=10 m=38
